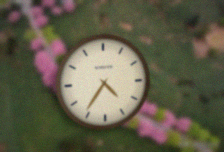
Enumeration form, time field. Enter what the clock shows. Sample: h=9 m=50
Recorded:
h=4 m=36
